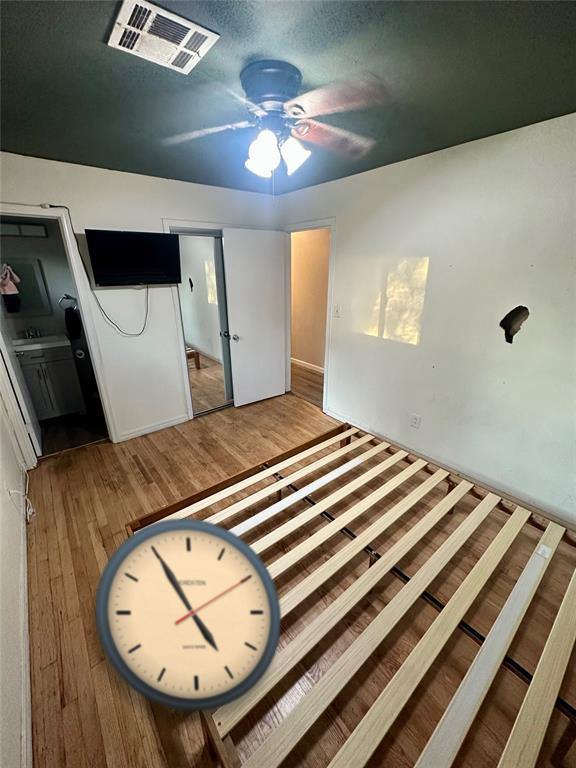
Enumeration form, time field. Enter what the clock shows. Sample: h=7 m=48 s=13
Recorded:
h=4 m=55 s=10
